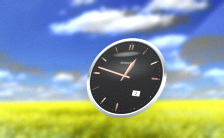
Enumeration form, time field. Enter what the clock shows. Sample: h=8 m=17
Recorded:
h=12 m=47
